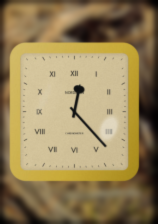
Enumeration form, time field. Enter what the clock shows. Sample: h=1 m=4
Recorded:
h=12 m=23
